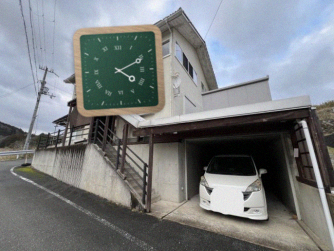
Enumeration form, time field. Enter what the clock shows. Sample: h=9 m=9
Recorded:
h=4 m=11
